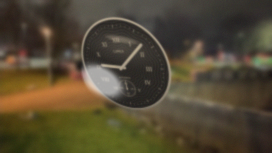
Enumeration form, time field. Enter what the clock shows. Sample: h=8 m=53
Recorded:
h=9 m=8
